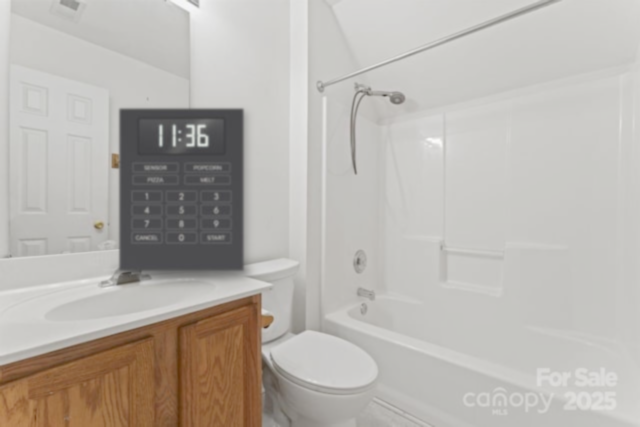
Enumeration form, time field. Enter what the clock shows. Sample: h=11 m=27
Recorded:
h=11 m=36
